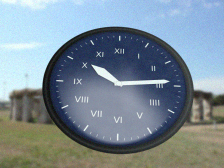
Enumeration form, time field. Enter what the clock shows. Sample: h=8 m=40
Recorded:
h=10 m=14
